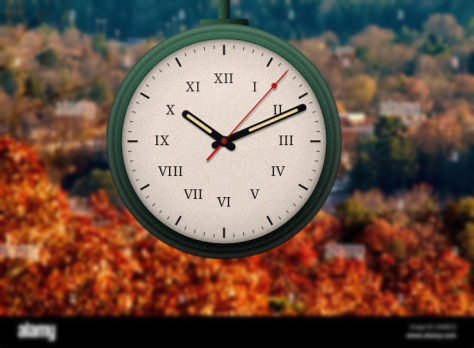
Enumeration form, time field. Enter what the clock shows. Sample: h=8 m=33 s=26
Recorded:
h=10 m=11 s=7
